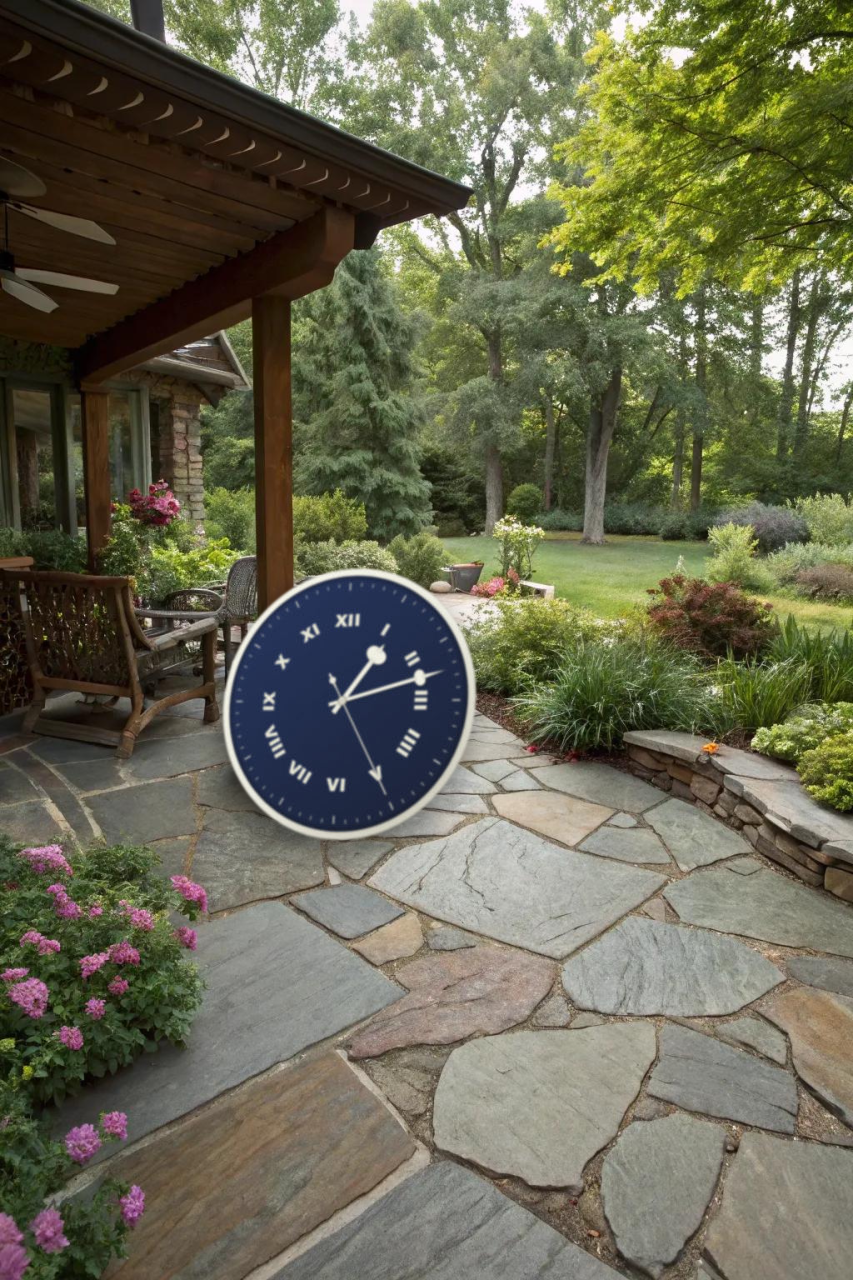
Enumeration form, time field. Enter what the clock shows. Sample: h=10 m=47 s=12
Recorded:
h=1 m=12 s=25
